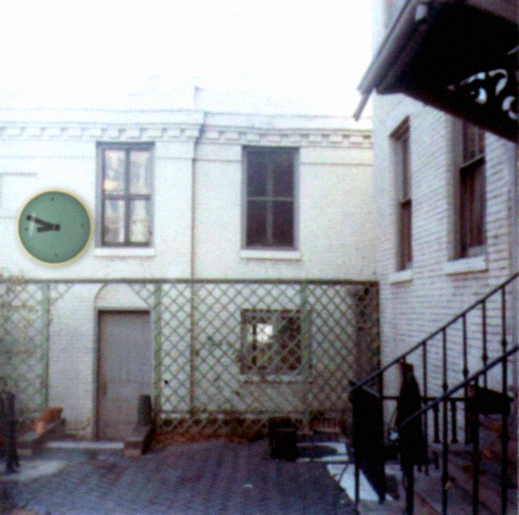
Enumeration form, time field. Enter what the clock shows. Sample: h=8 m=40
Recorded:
h=8 m=49
